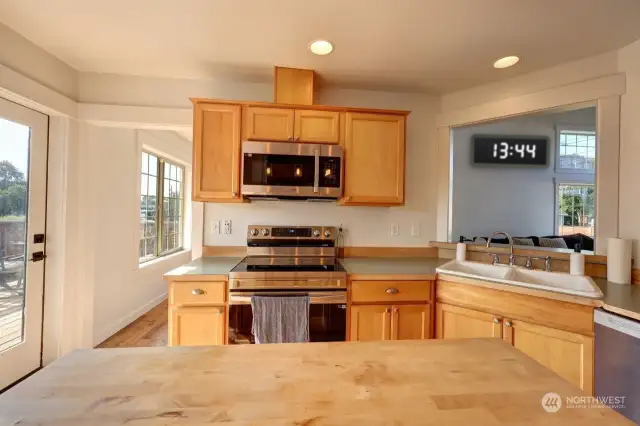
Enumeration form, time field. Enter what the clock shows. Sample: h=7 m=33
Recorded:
h=13 m=44
